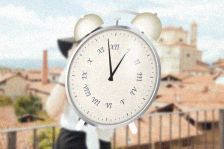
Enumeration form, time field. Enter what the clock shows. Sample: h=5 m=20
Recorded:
h=12 m=58
